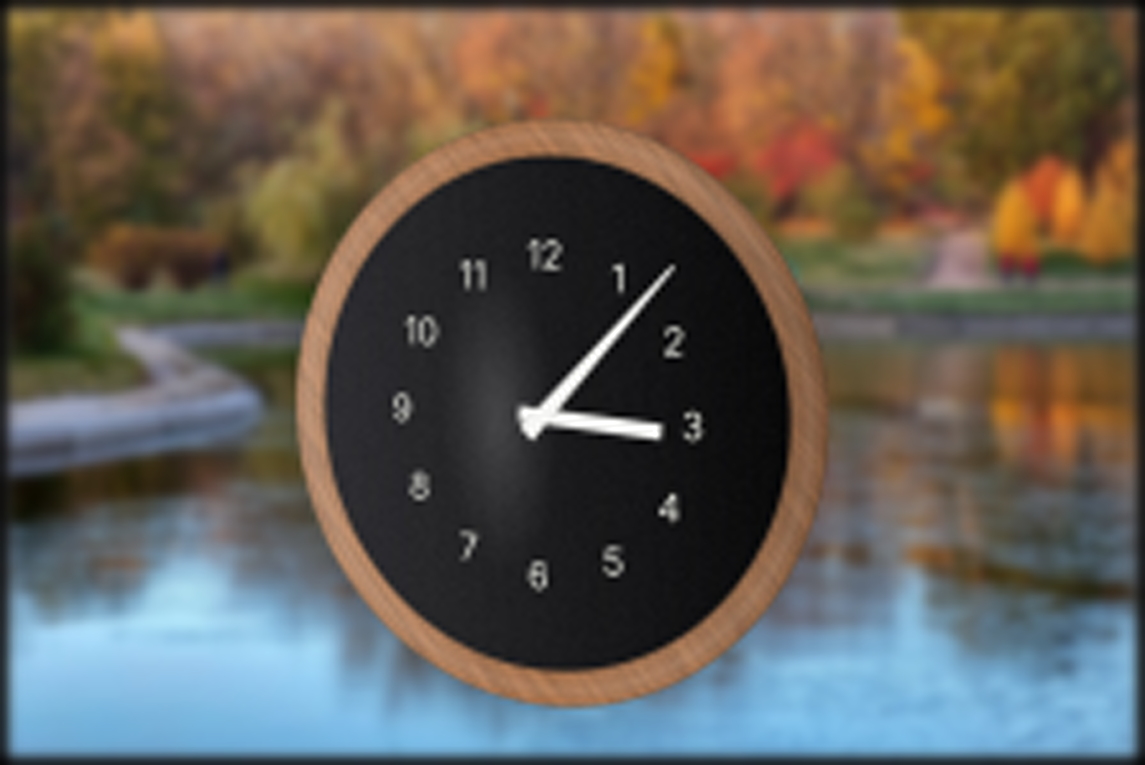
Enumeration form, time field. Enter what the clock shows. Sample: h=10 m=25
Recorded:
h=3 m=7
